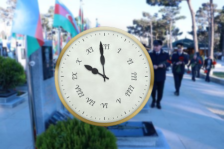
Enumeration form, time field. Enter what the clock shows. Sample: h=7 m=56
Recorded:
h=9 m=59
